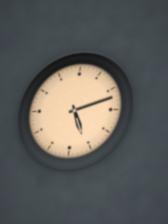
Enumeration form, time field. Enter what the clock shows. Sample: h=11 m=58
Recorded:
h=5 m=12
